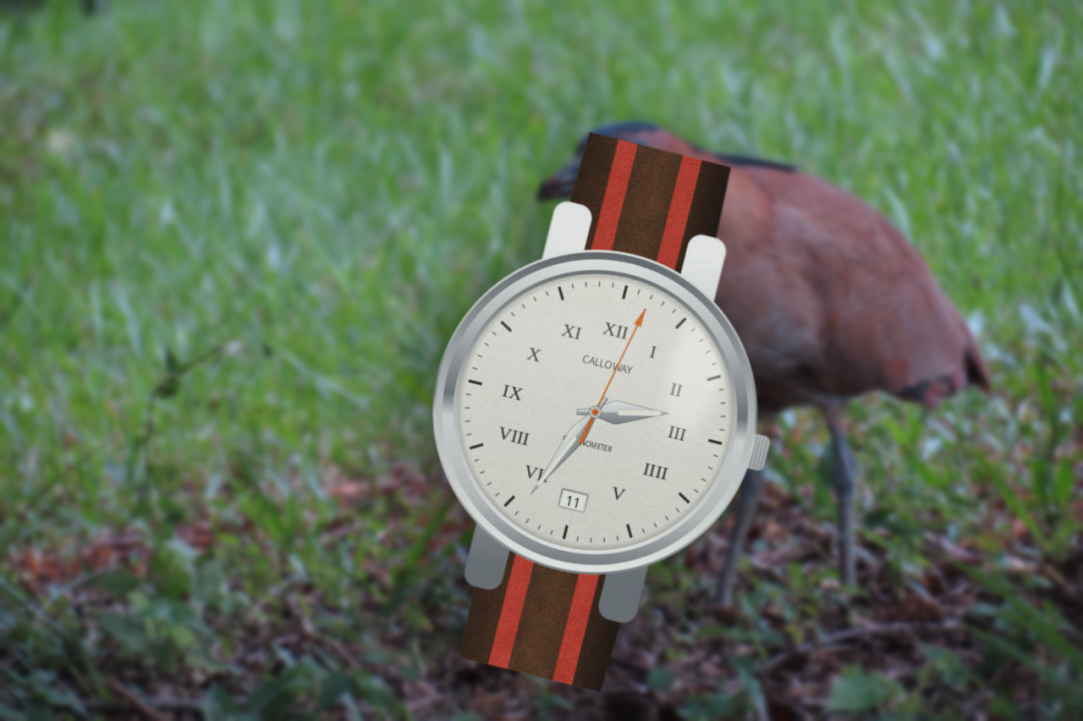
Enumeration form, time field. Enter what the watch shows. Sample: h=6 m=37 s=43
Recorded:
h=2 m=34 s=2
